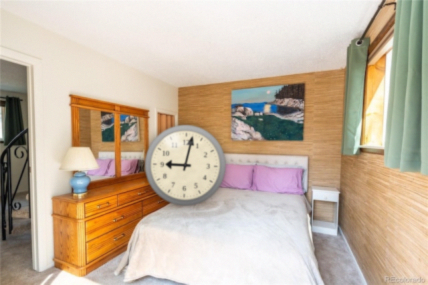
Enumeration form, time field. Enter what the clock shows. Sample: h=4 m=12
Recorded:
h=9 m=2
